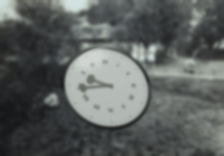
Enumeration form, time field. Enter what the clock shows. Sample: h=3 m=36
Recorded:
h=9 m=44
